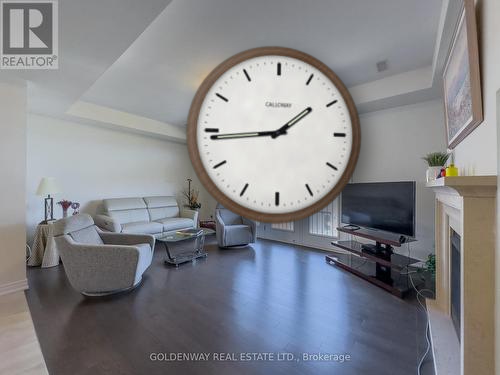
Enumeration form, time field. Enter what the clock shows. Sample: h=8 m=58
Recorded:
h=1 m=44
